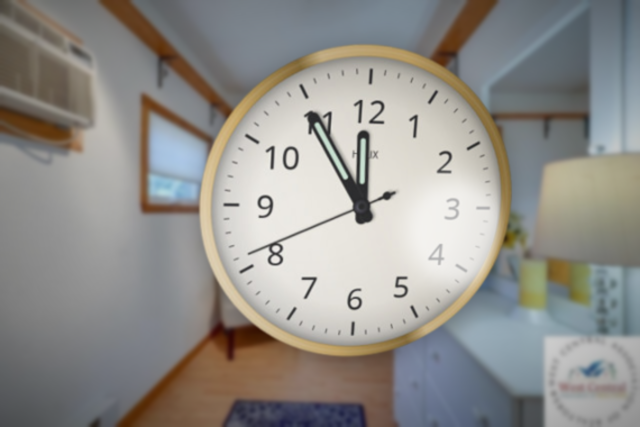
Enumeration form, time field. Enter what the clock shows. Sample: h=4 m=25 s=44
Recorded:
h=11 m=54 s=41
